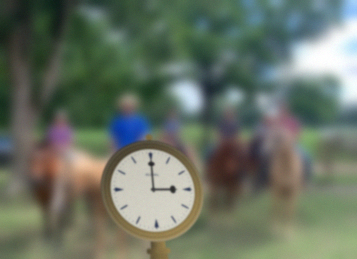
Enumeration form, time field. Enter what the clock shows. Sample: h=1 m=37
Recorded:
h=3 m=0
